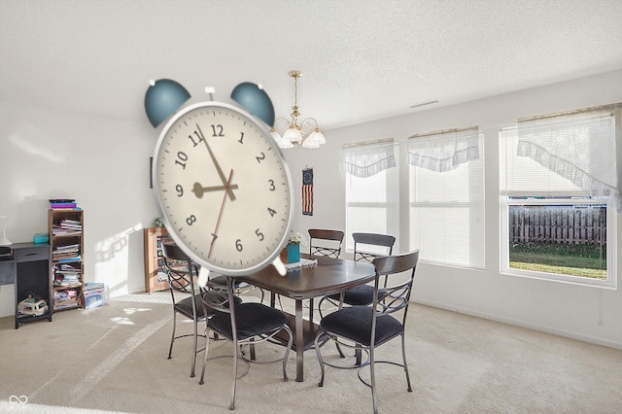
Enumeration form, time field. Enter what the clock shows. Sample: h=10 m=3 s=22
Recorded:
h=8 m=56 s=35
